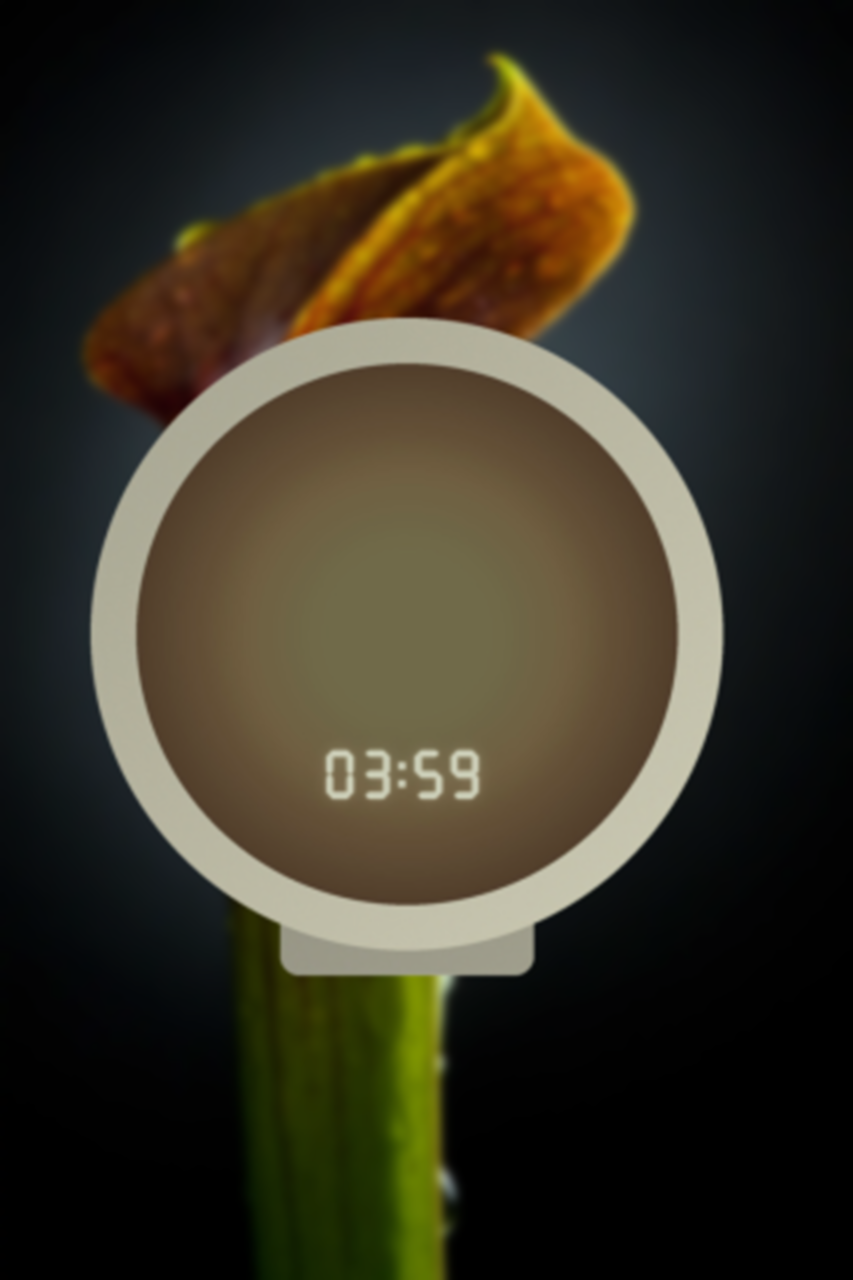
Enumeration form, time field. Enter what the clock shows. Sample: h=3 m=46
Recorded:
h=3 m=59
